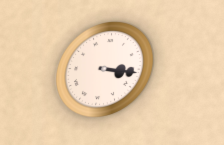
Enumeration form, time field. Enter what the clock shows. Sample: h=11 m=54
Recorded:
h=3 m=16
